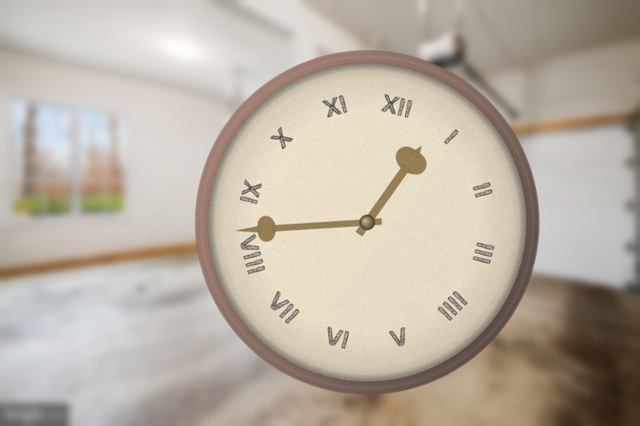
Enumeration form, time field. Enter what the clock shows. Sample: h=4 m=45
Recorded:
h=12 m=42
